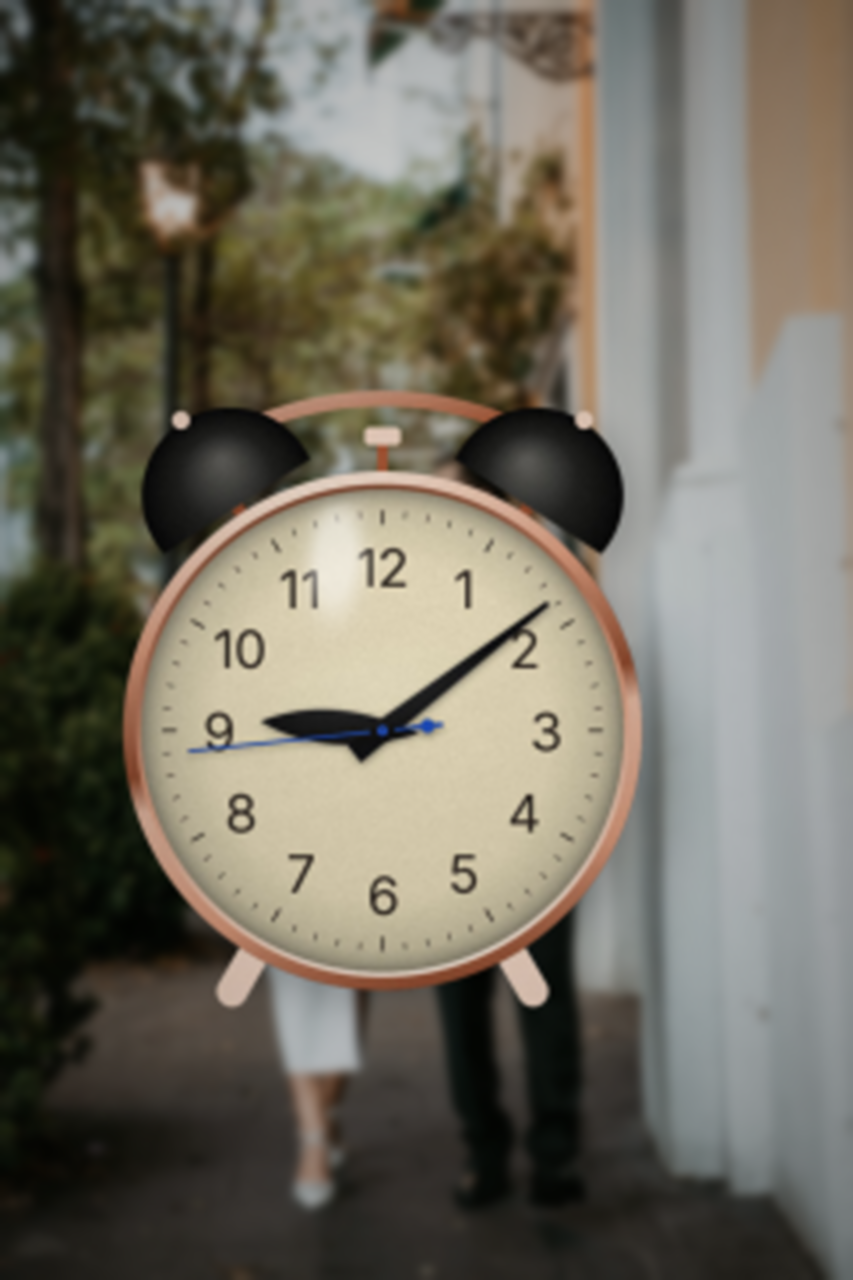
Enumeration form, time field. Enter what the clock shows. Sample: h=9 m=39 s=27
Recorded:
h=9 m=8 s=44
